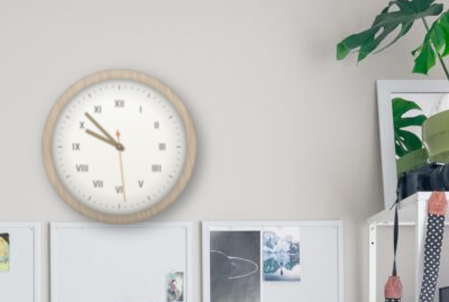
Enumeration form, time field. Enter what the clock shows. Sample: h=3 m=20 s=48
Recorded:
h=9 m=52 s=29
